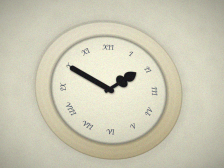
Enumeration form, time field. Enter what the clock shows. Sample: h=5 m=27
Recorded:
h=1 m=50
